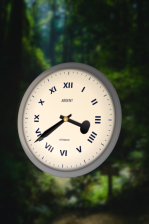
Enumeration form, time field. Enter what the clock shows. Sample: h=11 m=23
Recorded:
h=3 m=39
